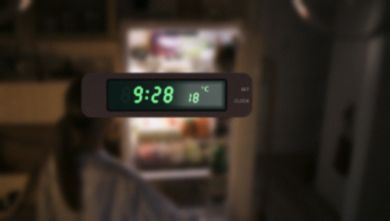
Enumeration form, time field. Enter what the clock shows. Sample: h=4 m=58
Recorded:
h=9 m=28
